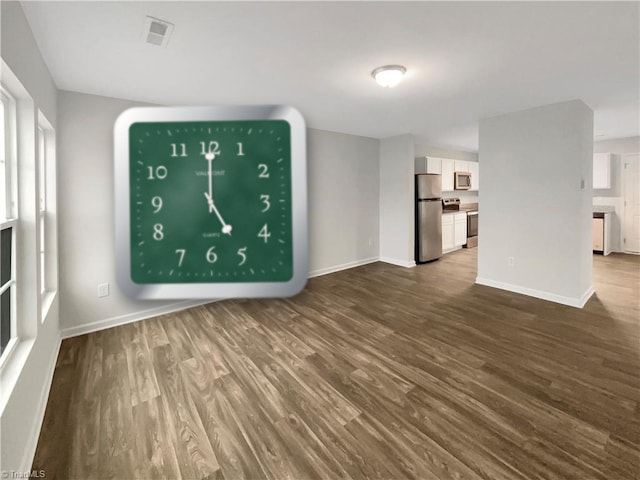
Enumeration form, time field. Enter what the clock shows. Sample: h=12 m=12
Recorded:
h=5 m=0
